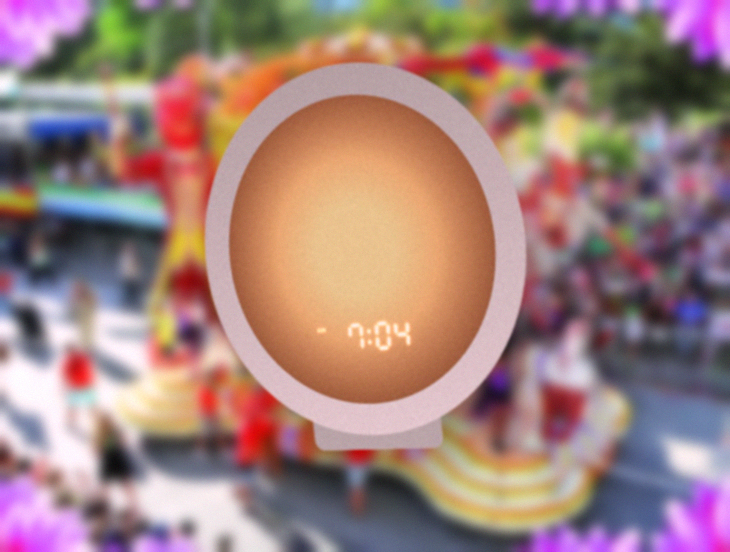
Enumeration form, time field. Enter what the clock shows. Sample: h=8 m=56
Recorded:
h=7 m=4
